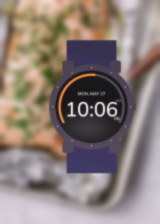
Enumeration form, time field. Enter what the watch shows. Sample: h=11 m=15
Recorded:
h=10 m=6
